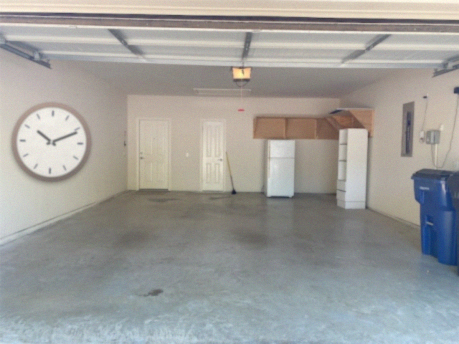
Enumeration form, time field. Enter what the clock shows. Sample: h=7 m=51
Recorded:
h=10 m=11
